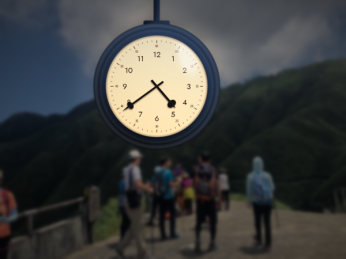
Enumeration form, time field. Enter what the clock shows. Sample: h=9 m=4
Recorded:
h=4 m=39
